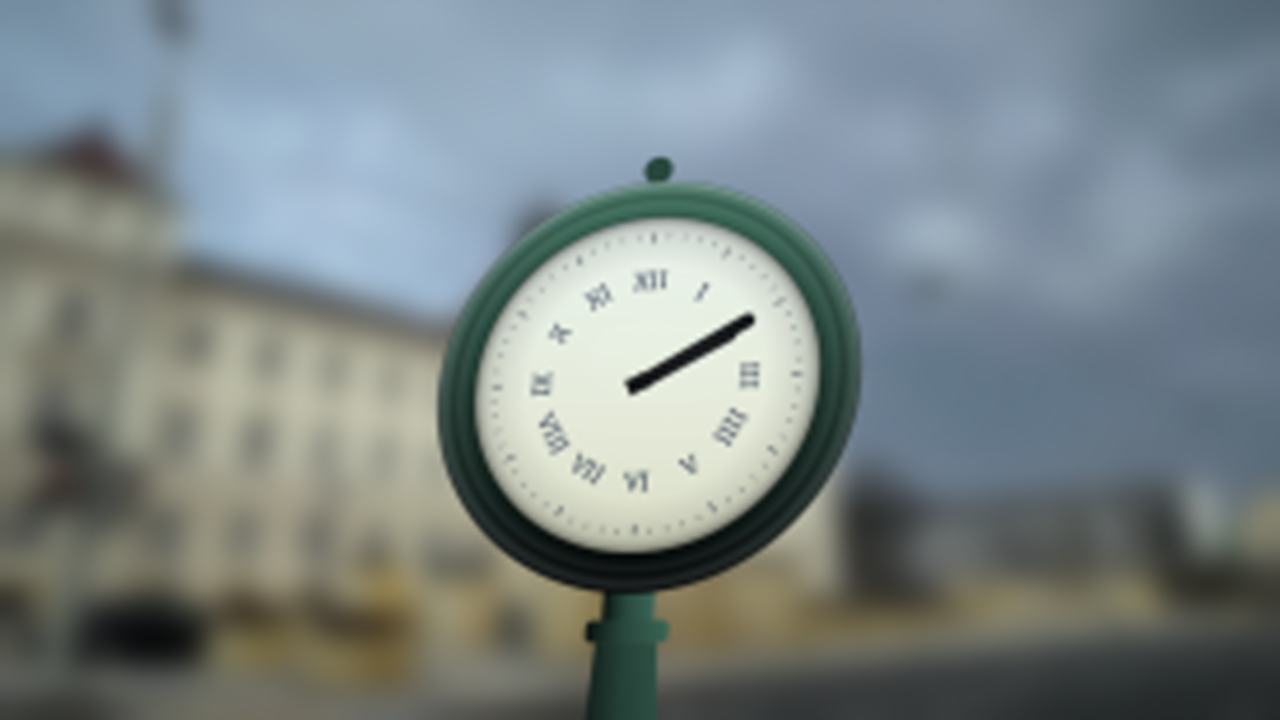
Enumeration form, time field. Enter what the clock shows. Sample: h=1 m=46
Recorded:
h=2 m=10
